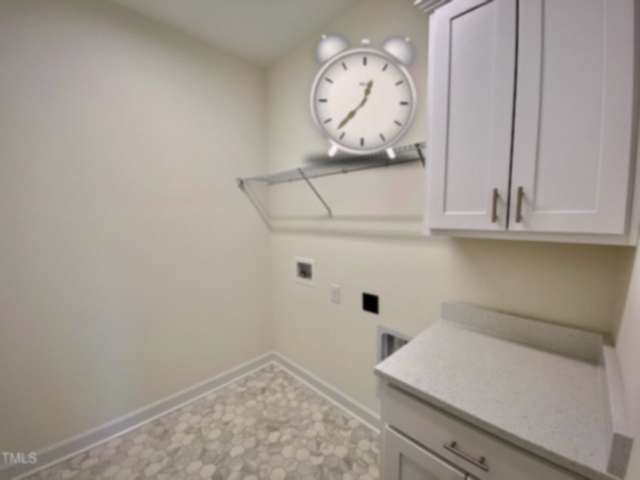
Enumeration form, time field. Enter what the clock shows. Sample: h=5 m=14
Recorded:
h=12 m=37
